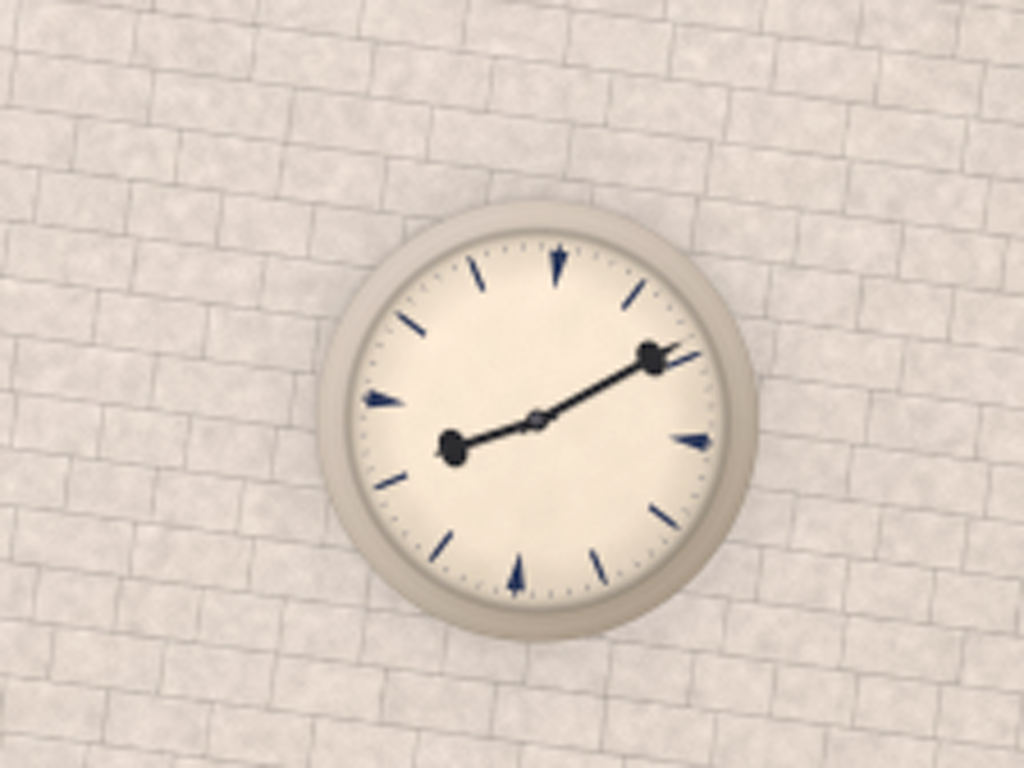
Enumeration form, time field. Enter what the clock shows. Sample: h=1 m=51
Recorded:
h=8 m=9
